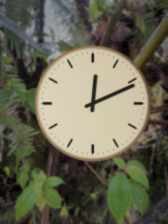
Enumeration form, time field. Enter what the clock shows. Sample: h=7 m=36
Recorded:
h=12 m=11
